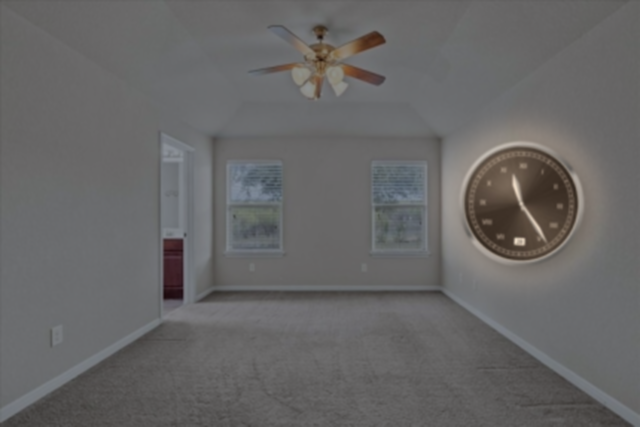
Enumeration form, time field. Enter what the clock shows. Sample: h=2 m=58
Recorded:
h=11 m=24
